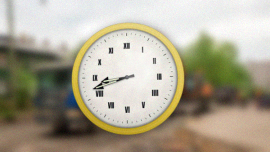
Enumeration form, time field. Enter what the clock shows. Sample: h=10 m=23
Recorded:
h=8 m=42
